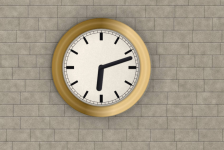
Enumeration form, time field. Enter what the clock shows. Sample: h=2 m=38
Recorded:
h=6 m=12
